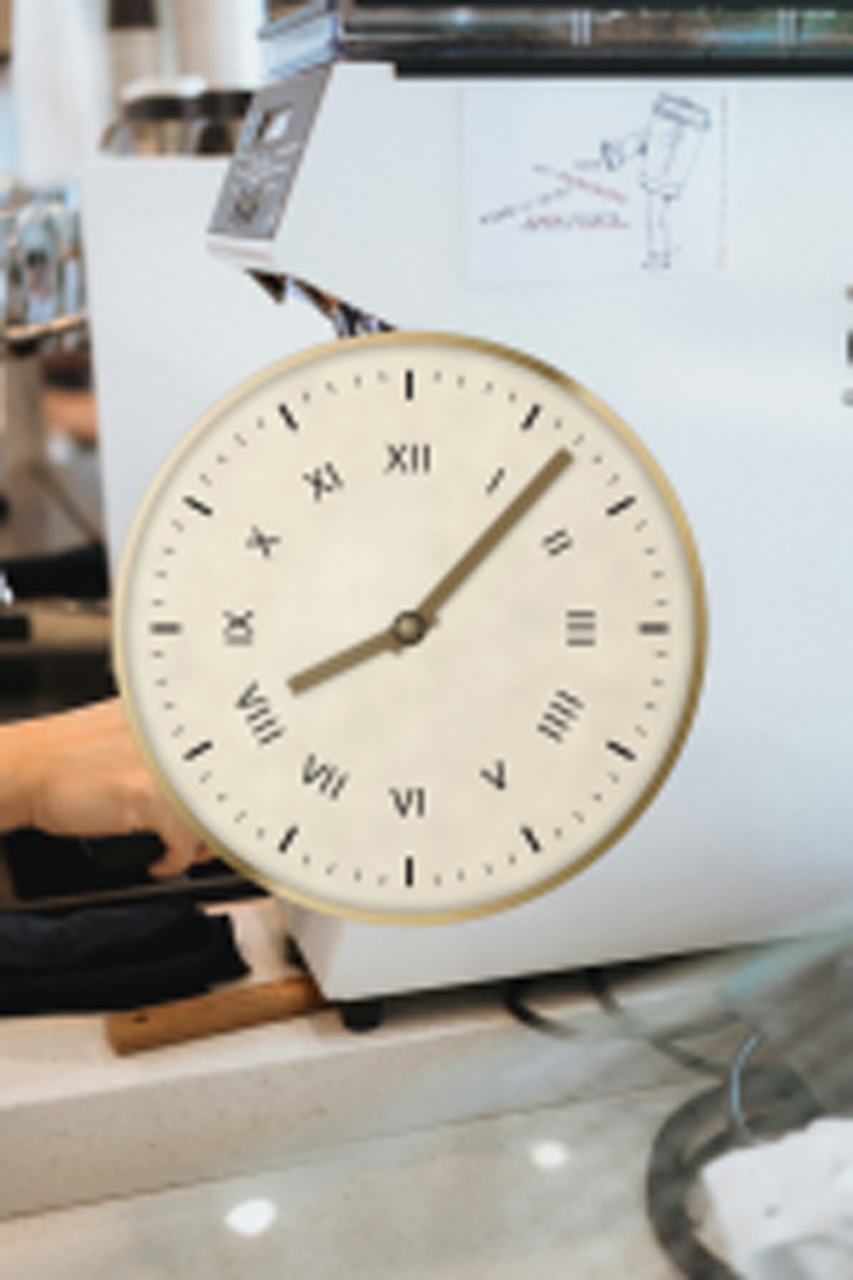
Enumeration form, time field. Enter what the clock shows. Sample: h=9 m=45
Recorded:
h=8 m=7
